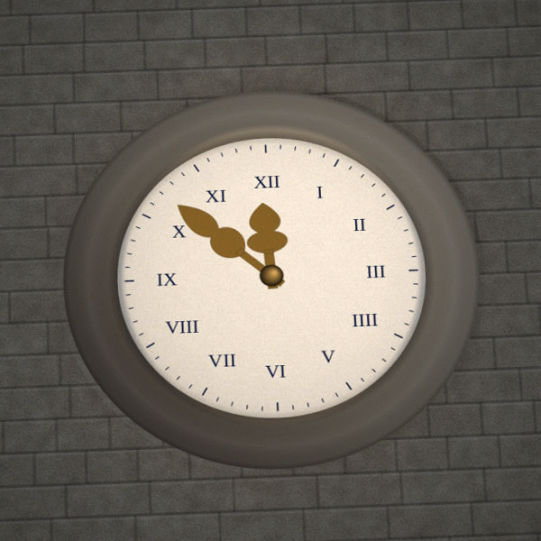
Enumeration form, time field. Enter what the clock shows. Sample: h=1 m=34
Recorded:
h=11 m=52
